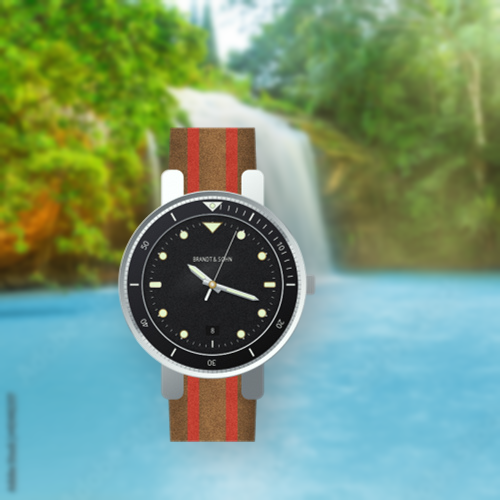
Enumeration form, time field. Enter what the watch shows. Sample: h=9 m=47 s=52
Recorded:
h=10 m=18 s=4
